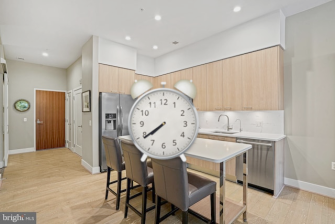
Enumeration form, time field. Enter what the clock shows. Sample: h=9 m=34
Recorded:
h=7 m=39
